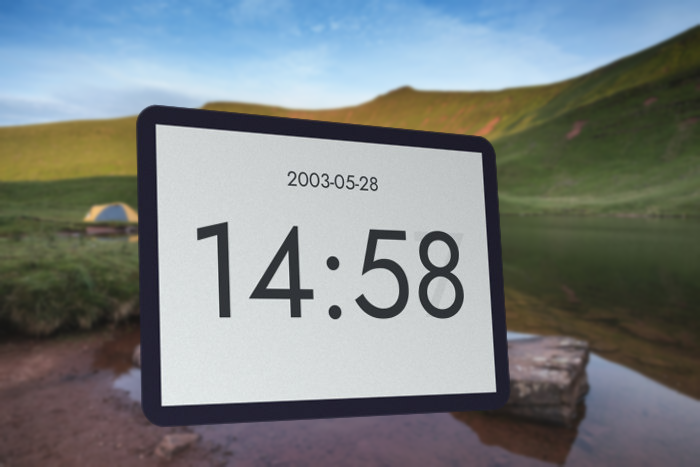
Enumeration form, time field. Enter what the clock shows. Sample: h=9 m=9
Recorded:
h=14 m=58
